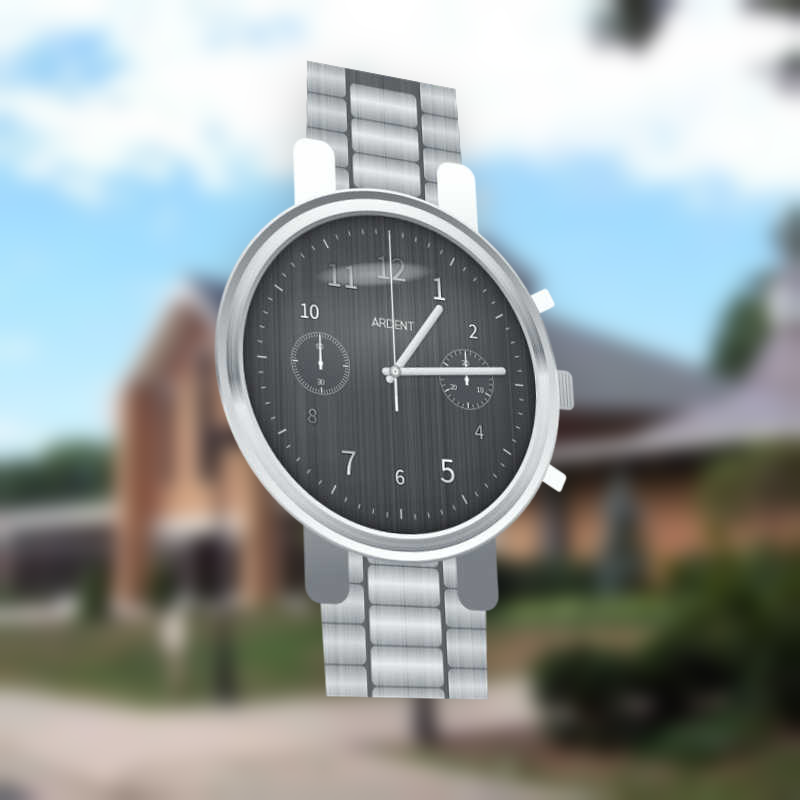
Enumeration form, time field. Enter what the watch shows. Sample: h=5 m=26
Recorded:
h=1 m=14
